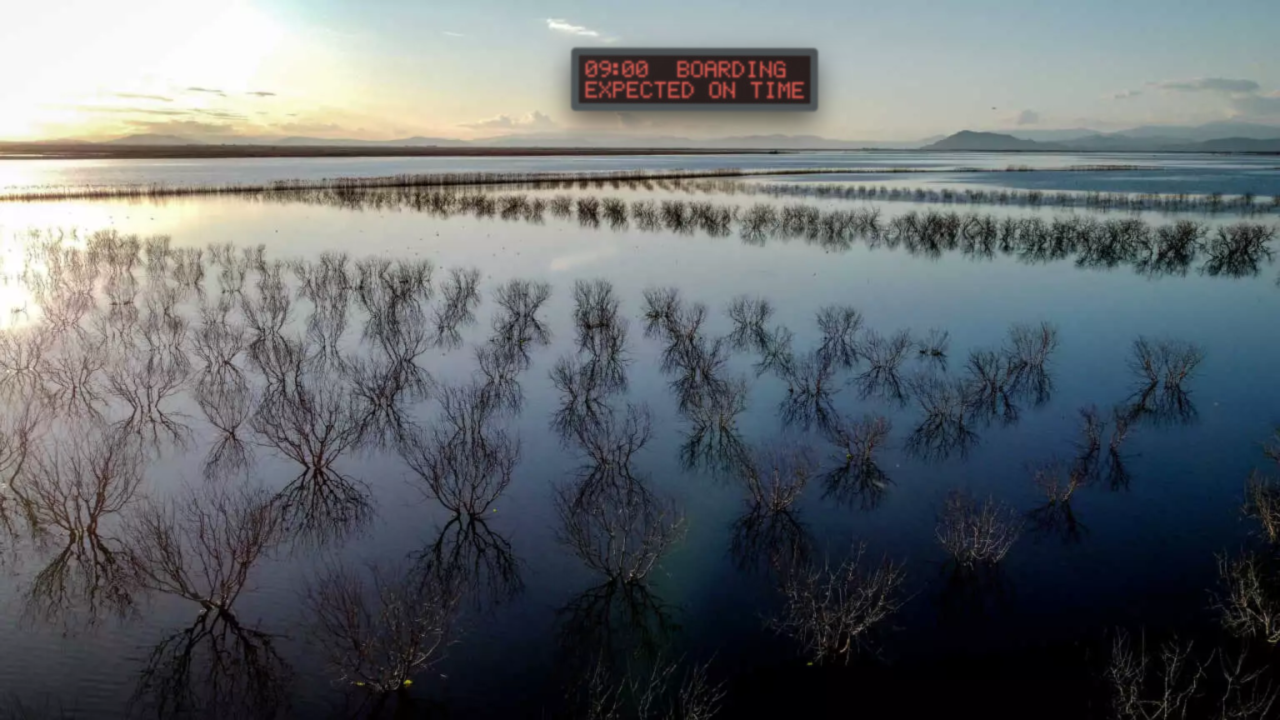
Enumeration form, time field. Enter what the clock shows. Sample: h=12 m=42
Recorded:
h=9 m=0
